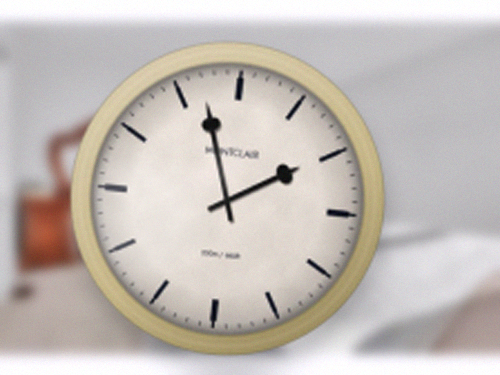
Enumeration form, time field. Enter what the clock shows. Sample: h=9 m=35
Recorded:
h=1 m=57
